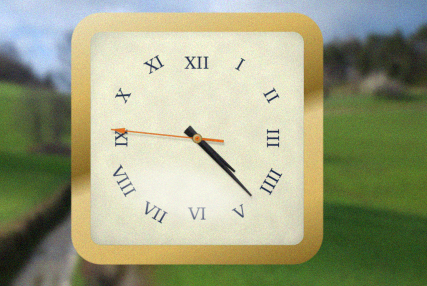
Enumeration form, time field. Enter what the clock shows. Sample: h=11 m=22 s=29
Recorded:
h=4 m=22 s=46
